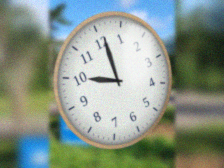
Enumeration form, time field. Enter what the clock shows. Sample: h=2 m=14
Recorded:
h=10 m=1
